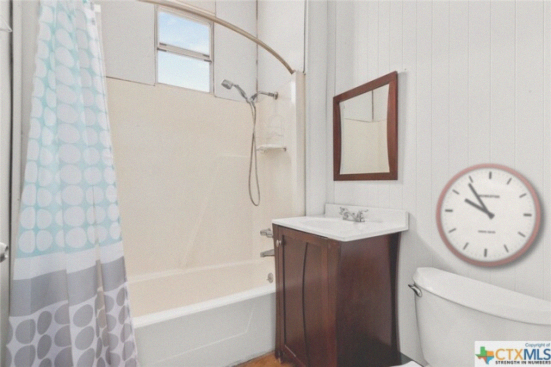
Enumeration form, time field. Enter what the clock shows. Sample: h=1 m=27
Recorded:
h=9 m=54
